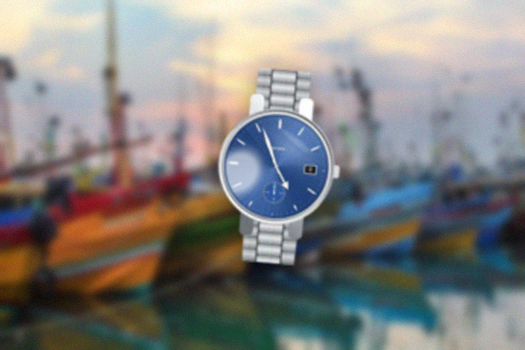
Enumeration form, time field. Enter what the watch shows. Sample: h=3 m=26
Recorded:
h=4 m=56
